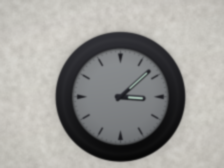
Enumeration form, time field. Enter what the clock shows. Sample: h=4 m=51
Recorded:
h=3 m=8
